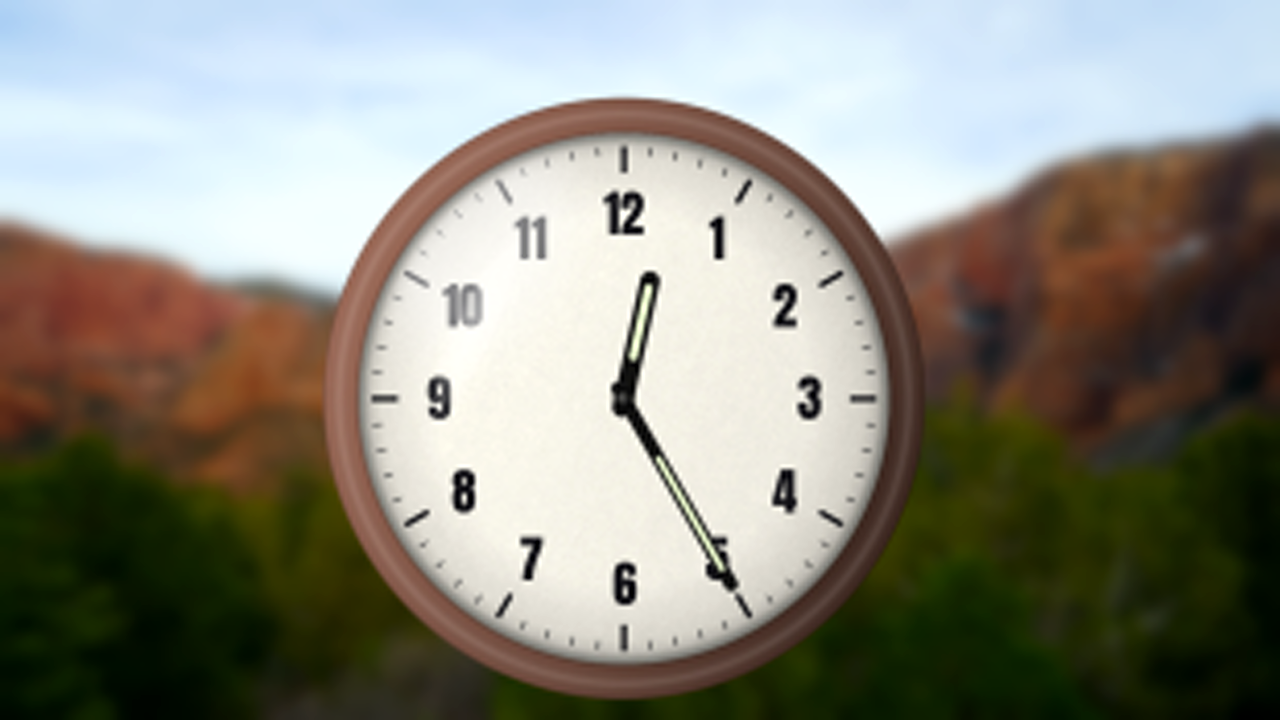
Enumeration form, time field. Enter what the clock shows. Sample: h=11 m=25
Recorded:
h=12 m=25
